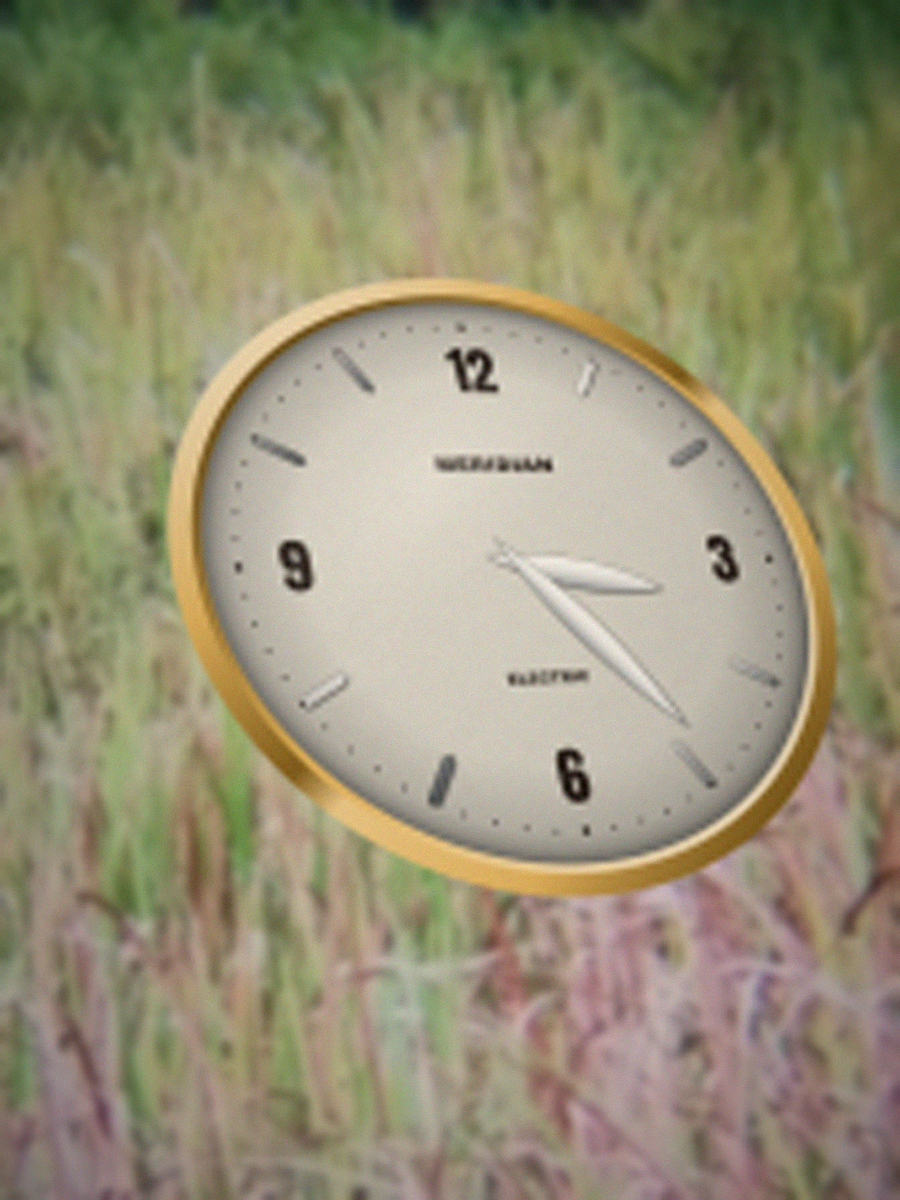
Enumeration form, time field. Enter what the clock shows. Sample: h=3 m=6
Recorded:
h=3 m=24
